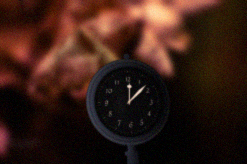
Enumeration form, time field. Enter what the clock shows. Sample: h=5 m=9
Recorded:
h=12 m=8
